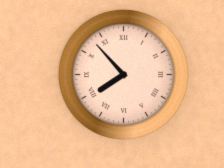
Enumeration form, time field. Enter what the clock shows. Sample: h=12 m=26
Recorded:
h=7 m=53
